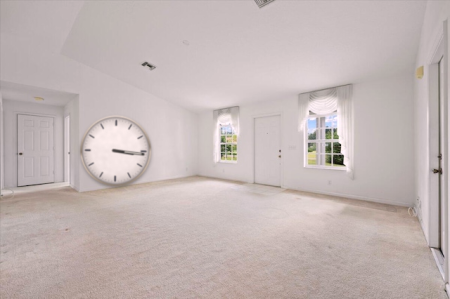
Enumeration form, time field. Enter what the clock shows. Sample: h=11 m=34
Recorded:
h=3 m=16
